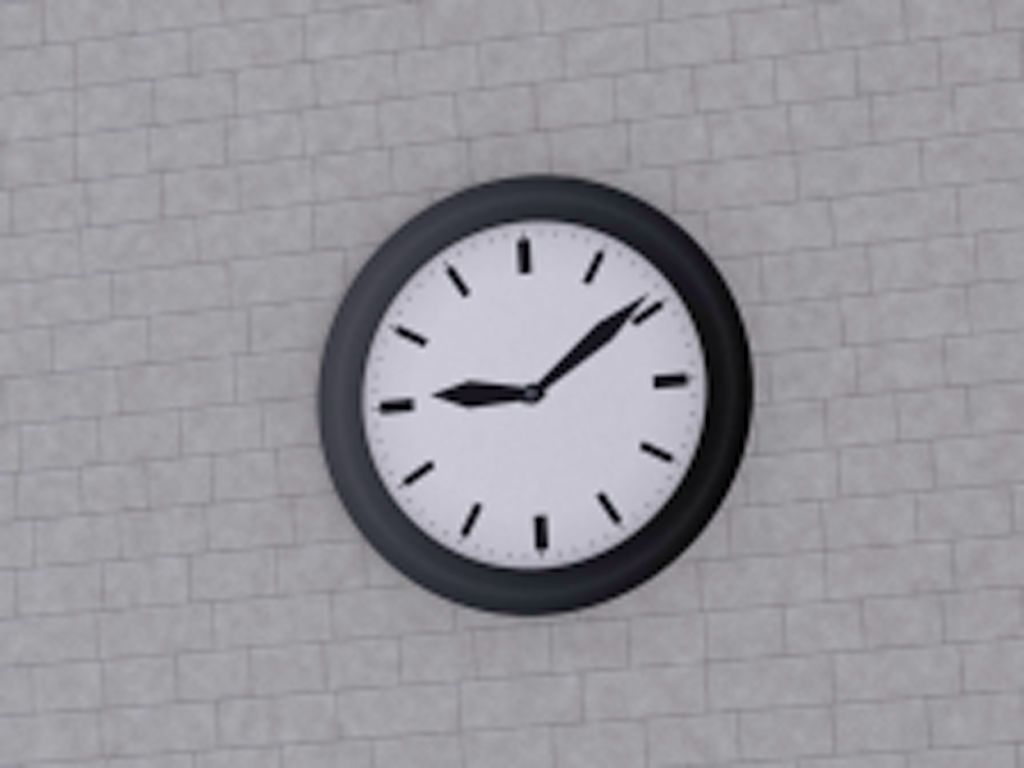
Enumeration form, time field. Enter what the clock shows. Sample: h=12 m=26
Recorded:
h=9 m=9
